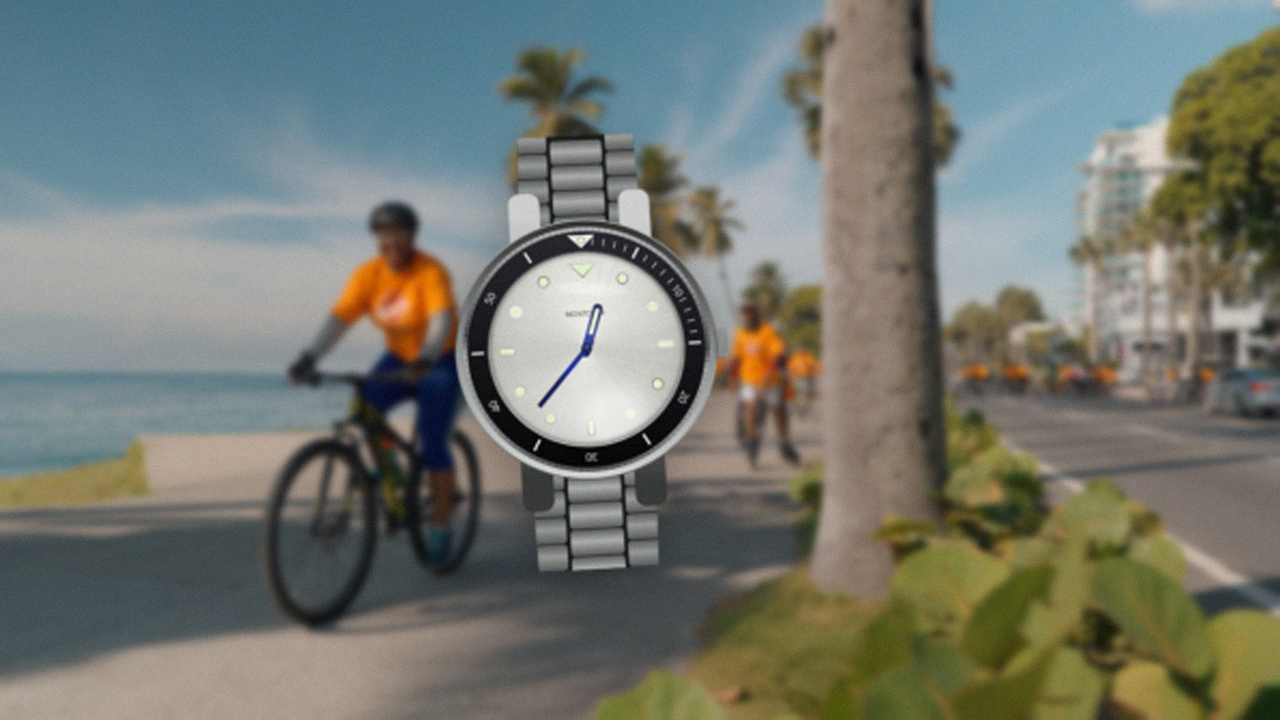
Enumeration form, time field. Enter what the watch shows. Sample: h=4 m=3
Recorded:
h=12 m=37
